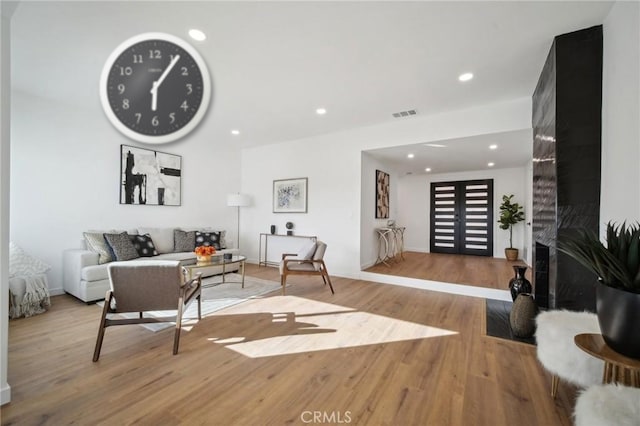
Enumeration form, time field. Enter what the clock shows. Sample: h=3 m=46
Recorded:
h=6 m=6
